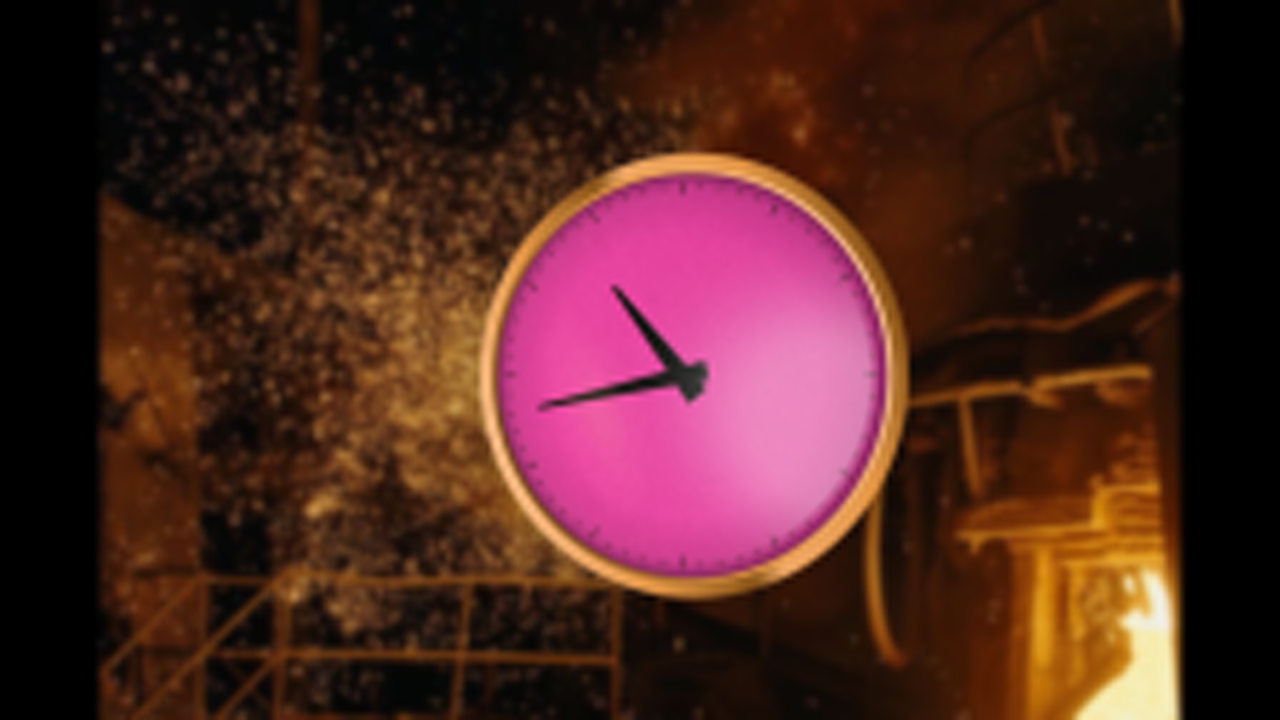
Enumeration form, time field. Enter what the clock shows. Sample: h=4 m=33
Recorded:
h=10 m=43
